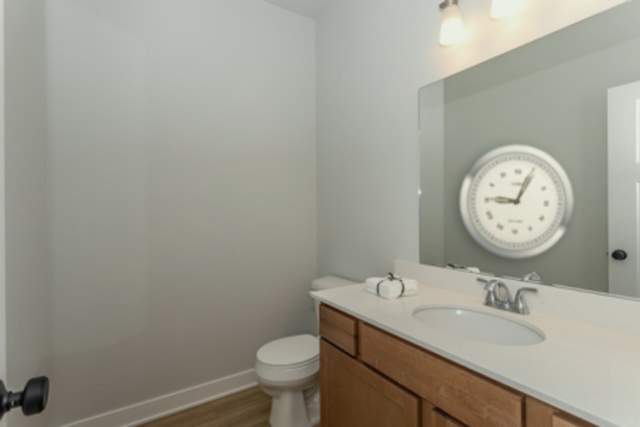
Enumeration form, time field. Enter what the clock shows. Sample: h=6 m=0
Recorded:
h=9 m=4
